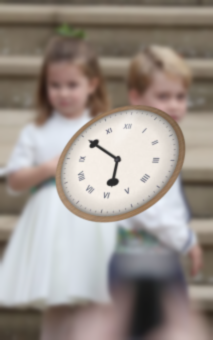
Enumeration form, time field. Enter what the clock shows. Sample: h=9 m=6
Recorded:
h=5 m=50
